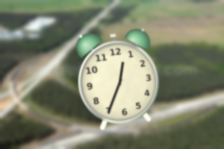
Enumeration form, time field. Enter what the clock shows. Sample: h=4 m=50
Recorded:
h=12 m=35
